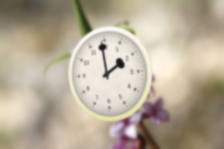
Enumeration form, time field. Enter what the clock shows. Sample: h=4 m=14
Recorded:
h=1 m=59
